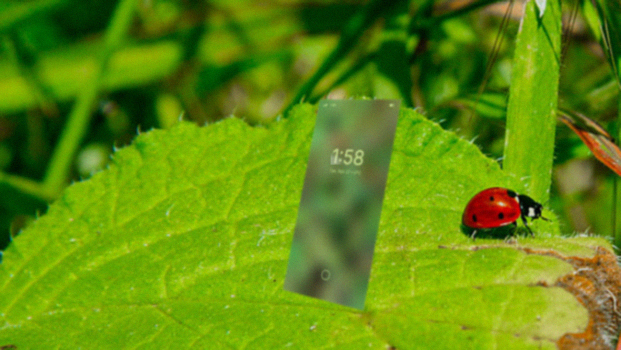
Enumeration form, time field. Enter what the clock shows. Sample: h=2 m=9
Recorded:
h=1 m=58
